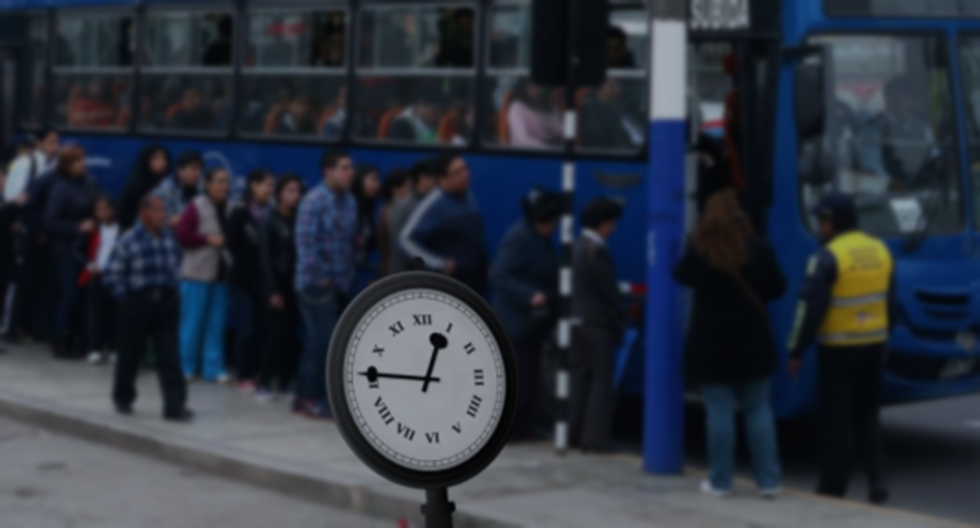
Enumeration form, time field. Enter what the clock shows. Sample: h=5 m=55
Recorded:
h=12 m=46
